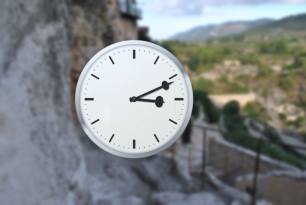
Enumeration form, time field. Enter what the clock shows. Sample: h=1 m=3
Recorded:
h=3 m=11
